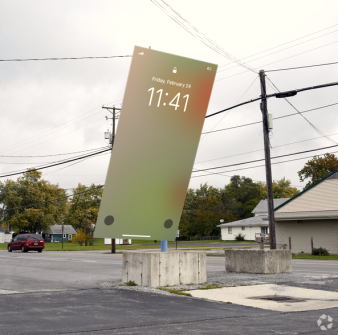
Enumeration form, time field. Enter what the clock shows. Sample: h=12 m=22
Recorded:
h=11 m=41
